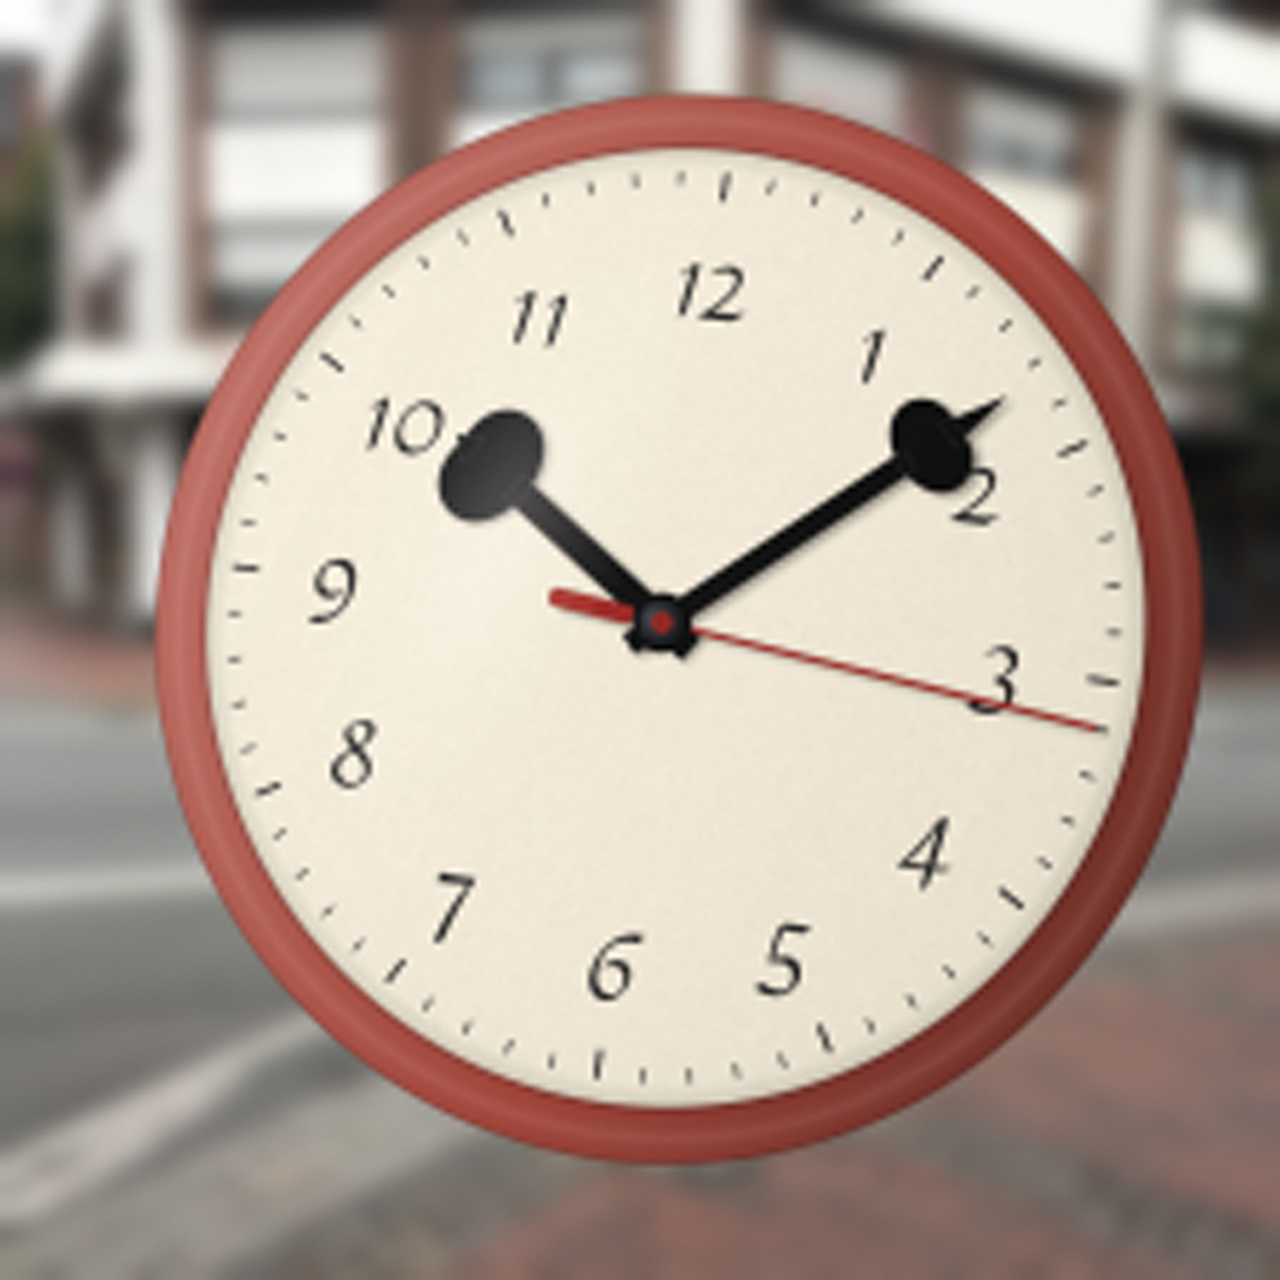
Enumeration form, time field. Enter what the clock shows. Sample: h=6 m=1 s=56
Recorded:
h=10 m=8 s=16
